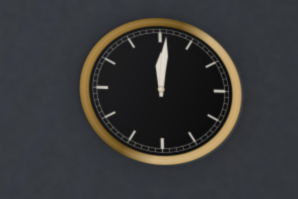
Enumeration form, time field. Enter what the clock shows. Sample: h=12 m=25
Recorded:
h=12 m=1
